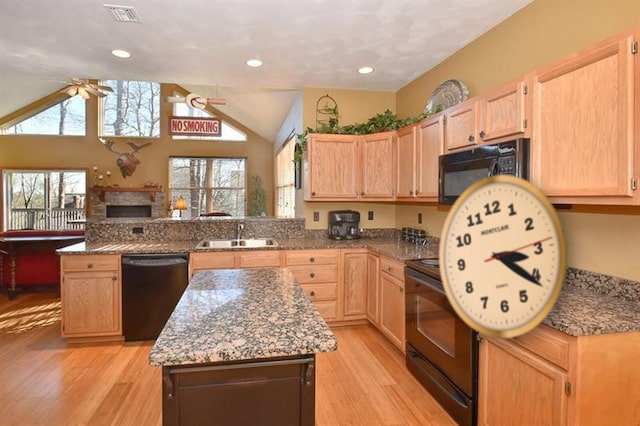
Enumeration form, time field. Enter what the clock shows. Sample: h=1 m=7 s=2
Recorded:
h=3 m=21 s=14
